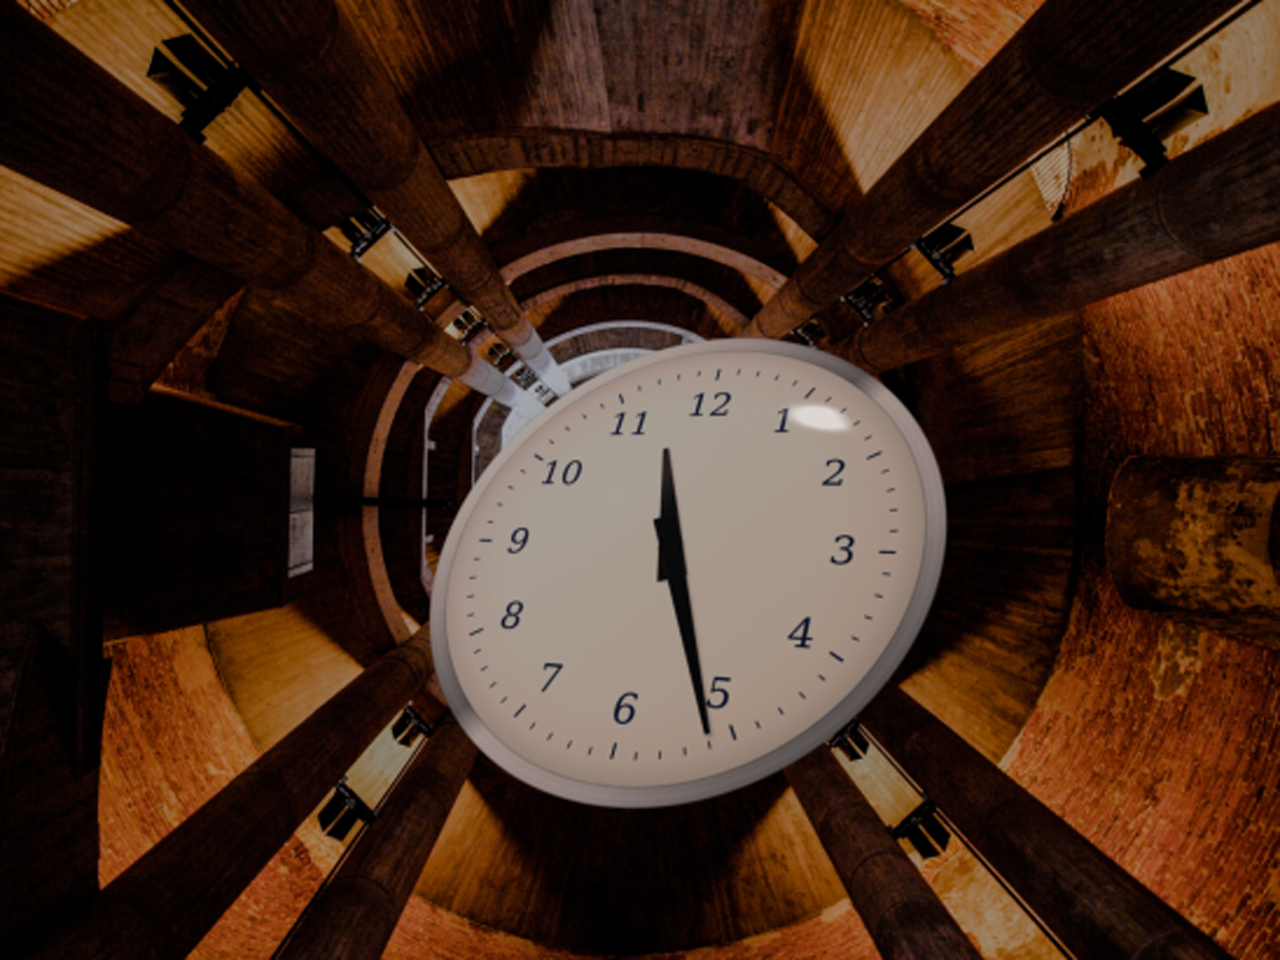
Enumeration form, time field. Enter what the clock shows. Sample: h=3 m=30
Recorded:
h=11 m=26
